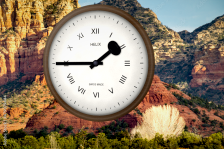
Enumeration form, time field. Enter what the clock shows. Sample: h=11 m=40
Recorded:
h=1 m=45
